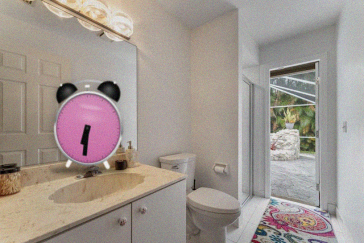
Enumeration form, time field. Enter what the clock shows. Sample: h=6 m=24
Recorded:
h=6 m=31
